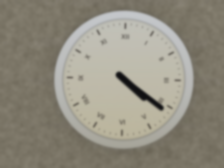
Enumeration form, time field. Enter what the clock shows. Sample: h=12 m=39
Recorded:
h=4 m=21
